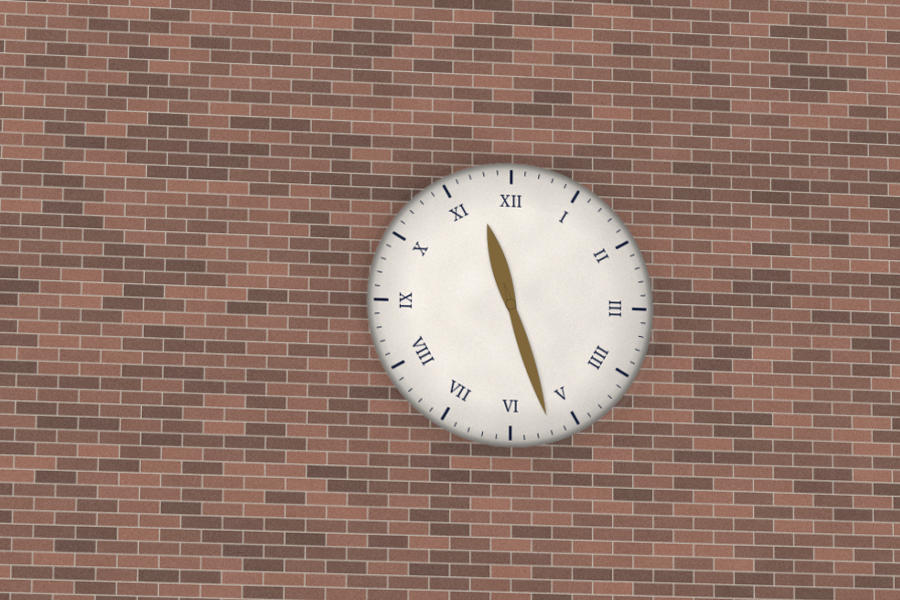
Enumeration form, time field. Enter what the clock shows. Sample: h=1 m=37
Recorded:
h=11 m=27
